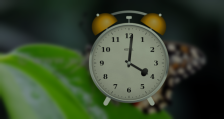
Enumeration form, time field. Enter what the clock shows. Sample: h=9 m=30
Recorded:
h=4 m=1
